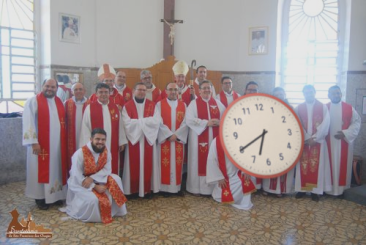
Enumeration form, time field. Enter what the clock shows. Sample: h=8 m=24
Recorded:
h=6 m=40
